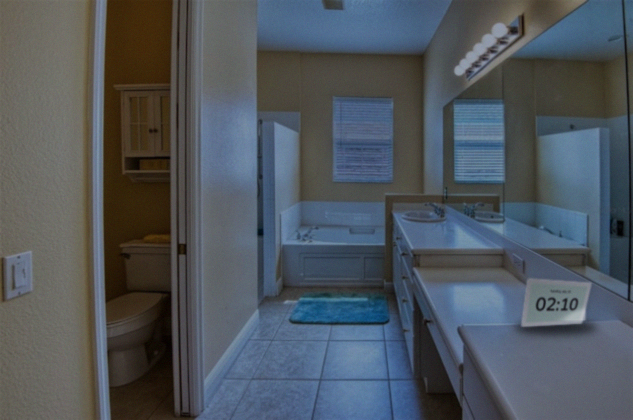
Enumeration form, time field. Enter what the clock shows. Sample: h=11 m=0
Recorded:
h=2 m=10
